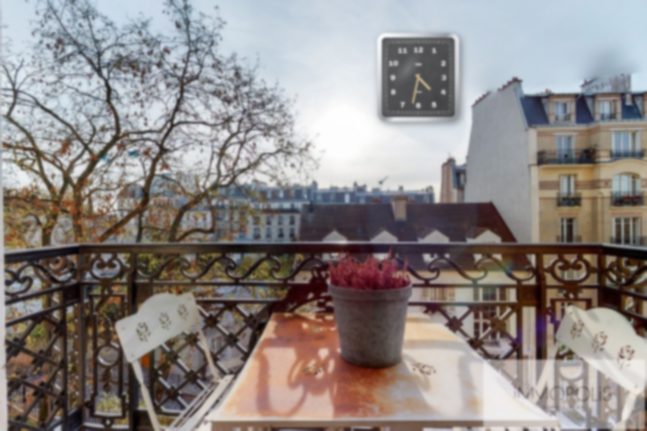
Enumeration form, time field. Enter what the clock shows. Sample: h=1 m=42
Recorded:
h=4 m=32
